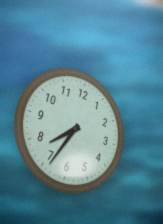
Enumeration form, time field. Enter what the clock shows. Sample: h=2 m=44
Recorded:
h=7 m=34
